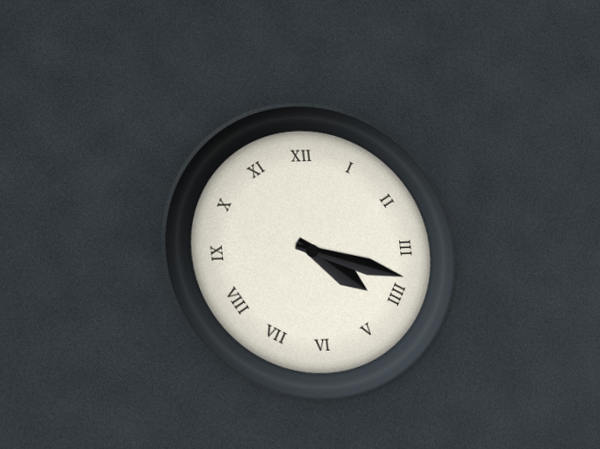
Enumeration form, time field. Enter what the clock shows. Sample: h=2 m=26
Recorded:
h=4 m=18
